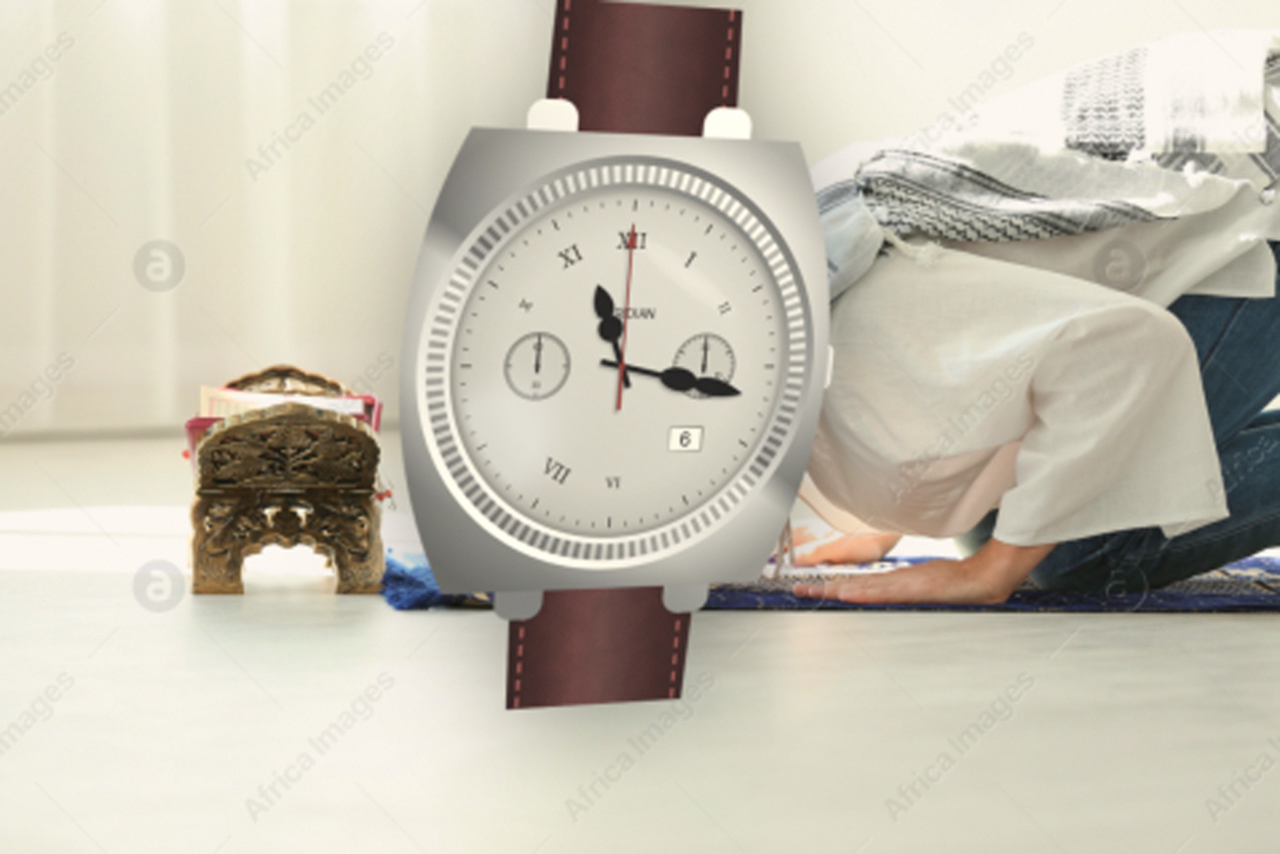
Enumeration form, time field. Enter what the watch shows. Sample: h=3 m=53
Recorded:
h=11 m=17
